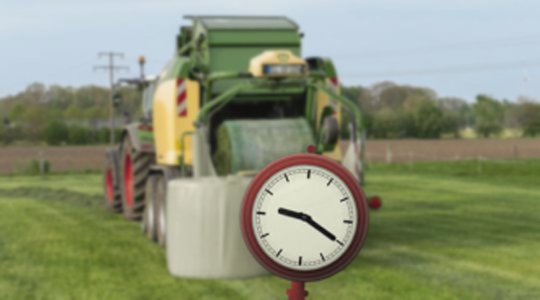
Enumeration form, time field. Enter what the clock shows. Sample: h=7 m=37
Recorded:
h=9 m=20
